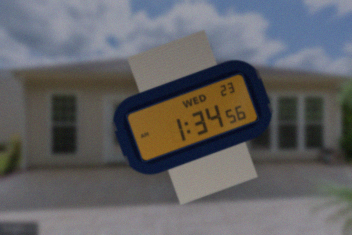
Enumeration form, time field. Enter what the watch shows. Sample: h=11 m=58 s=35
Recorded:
h=1 m=34 s=56
